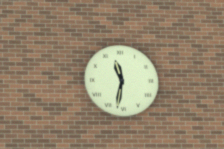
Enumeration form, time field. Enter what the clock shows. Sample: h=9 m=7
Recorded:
h=11 m=32
